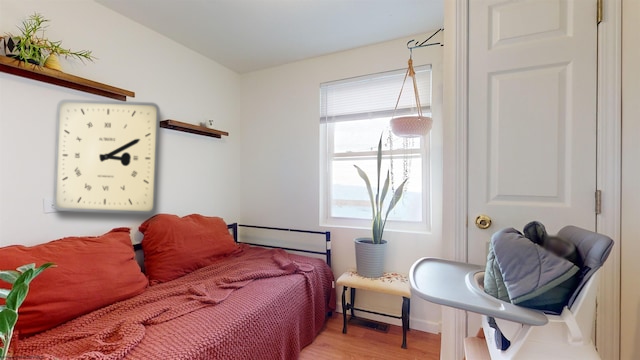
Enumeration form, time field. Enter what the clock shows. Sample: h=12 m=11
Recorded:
h=3 m=10
